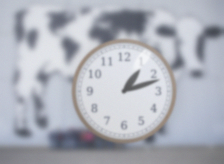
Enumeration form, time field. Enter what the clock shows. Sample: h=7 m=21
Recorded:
h=1 m=12
